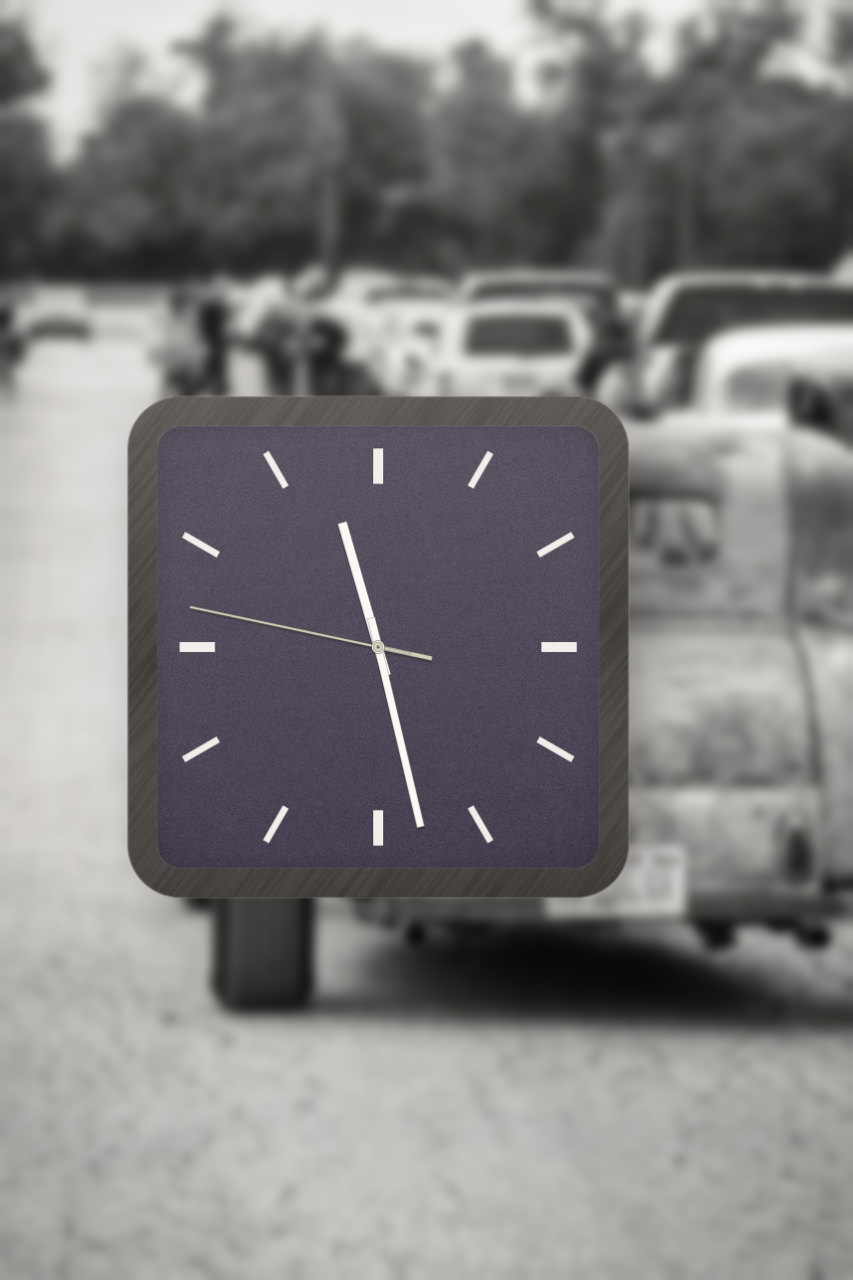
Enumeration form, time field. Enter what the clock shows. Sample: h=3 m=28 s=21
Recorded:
h=11 m=27 s=47
